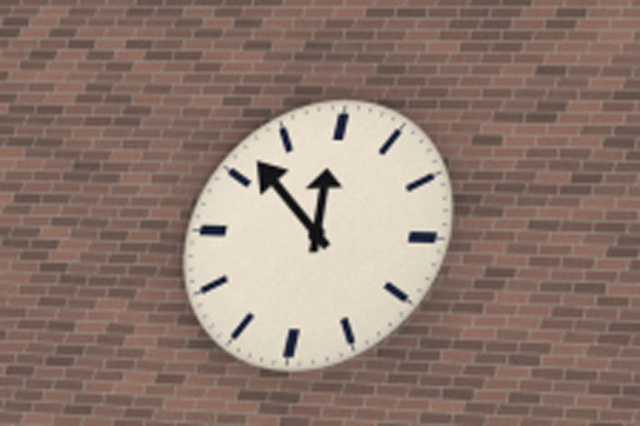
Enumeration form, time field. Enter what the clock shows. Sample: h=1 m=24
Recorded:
h=11 m=52
